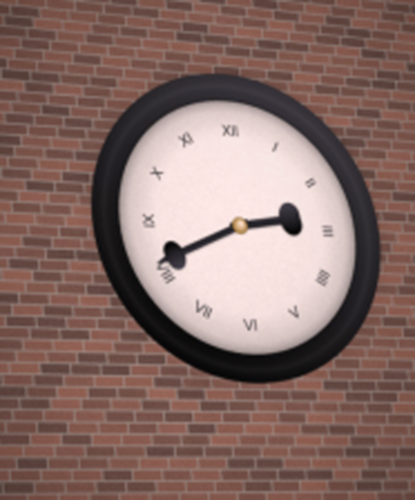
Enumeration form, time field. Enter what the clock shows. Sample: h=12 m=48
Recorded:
h=2 m=41
